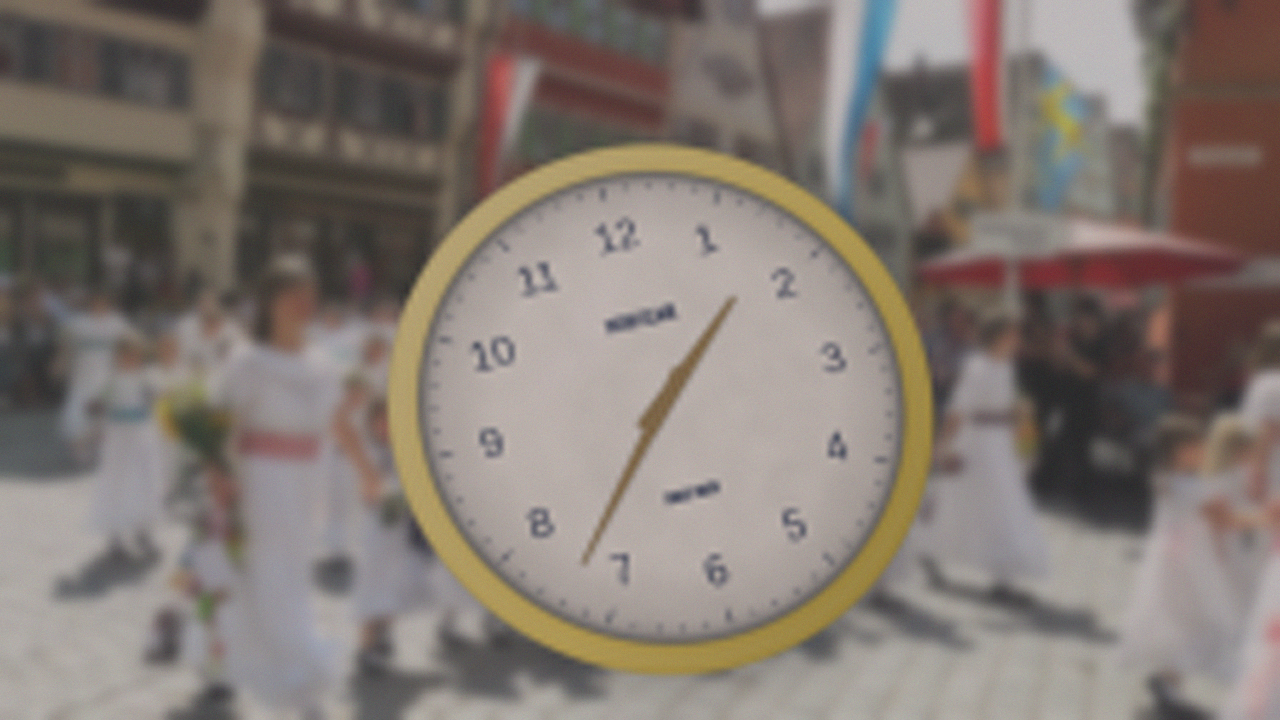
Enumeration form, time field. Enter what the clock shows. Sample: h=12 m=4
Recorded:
h=1 m=37
